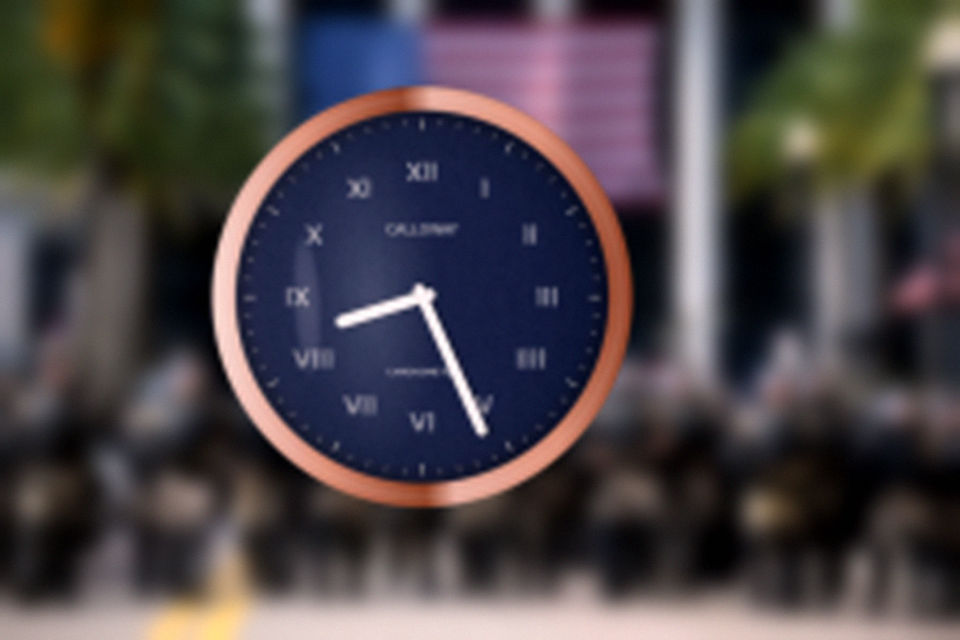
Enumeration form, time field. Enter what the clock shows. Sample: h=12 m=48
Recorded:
h=8 m=26
